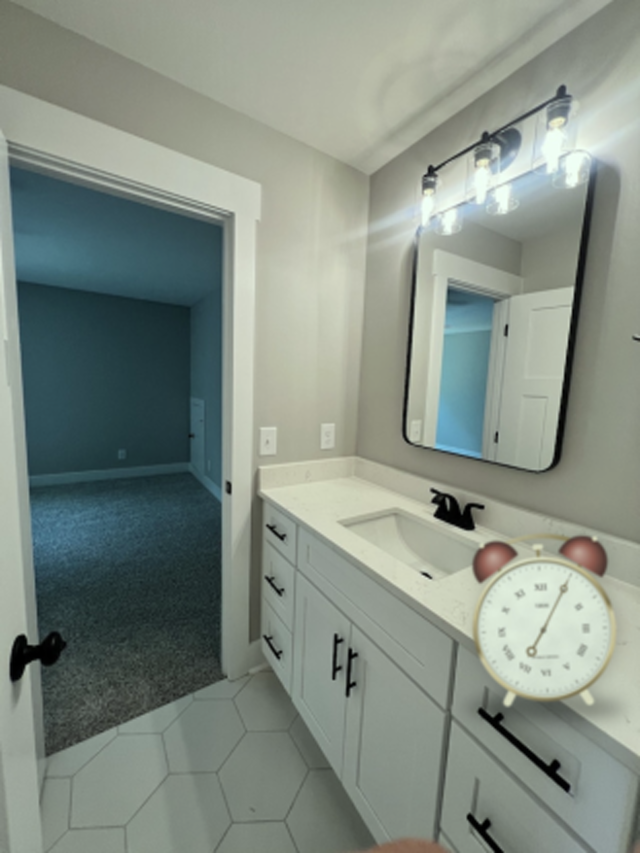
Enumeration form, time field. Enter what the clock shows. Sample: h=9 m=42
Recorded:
h=7 m=5
